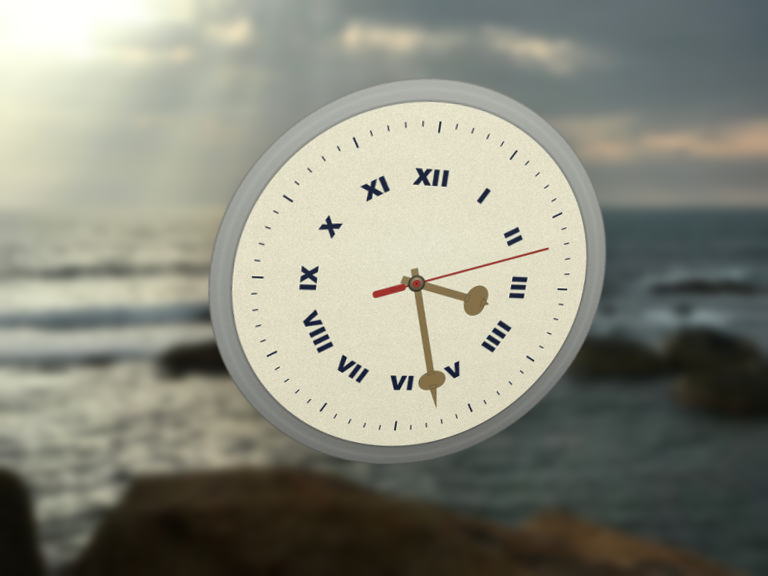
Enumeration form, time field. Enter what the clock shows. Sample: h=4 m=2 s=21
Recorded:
h=3 m=27 s=12
